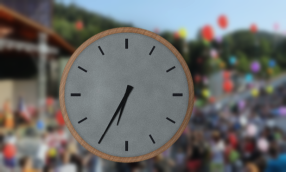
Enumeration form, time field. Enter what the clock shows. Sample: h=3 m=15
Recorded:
h=6 m=35
